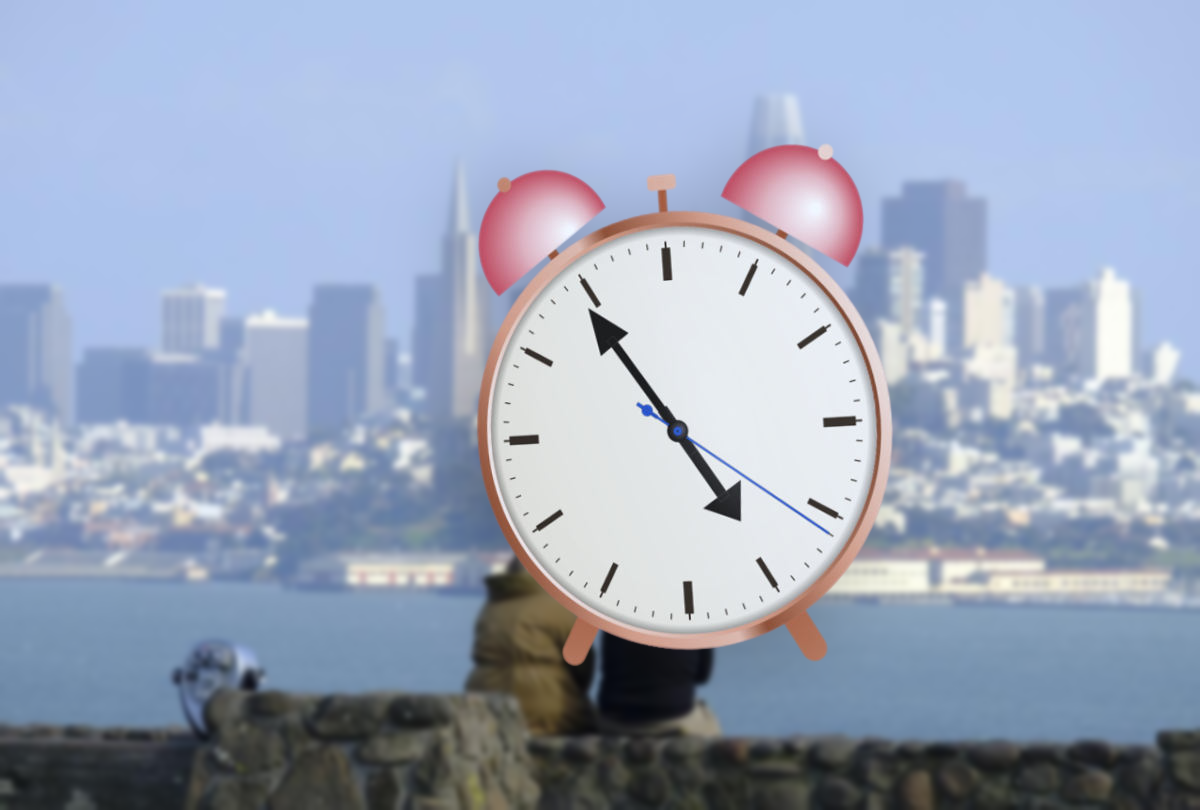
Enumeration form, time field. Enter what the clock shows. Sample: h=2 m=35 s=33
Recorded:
h=4 m=54 s=21
